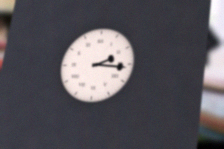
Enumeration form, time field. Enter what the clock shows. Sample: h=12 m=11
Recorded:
h=2 m=16
